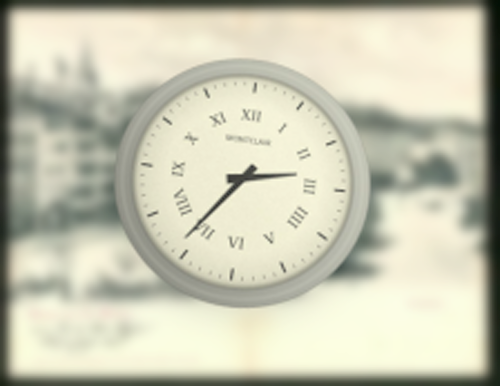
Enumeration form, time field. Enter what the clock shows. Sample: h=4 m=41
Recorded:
h=2 m=36
